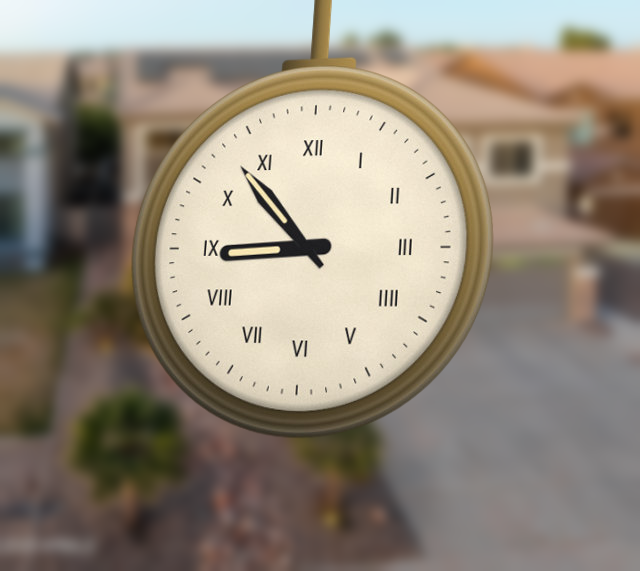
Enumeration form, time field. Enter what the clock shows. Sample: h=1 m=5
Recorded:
h=8 m=53
